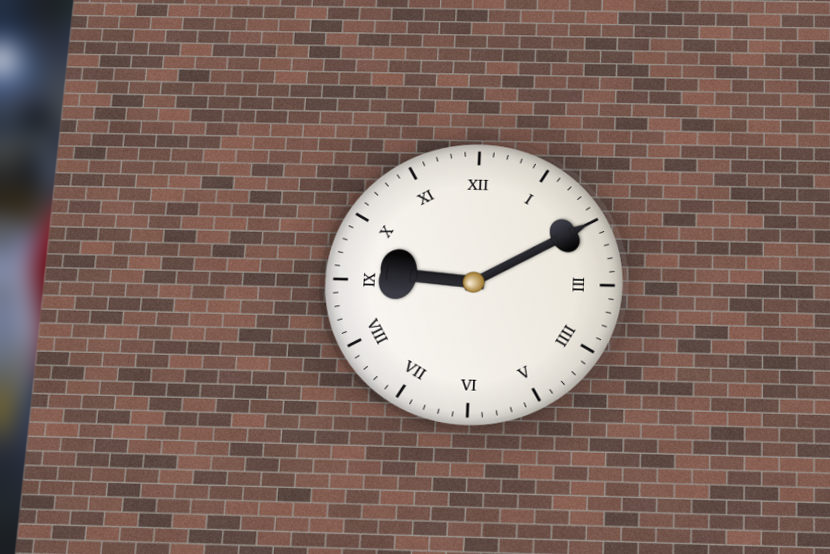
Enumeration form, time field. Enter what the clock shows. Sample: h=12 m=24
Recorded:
h=9 m=10
